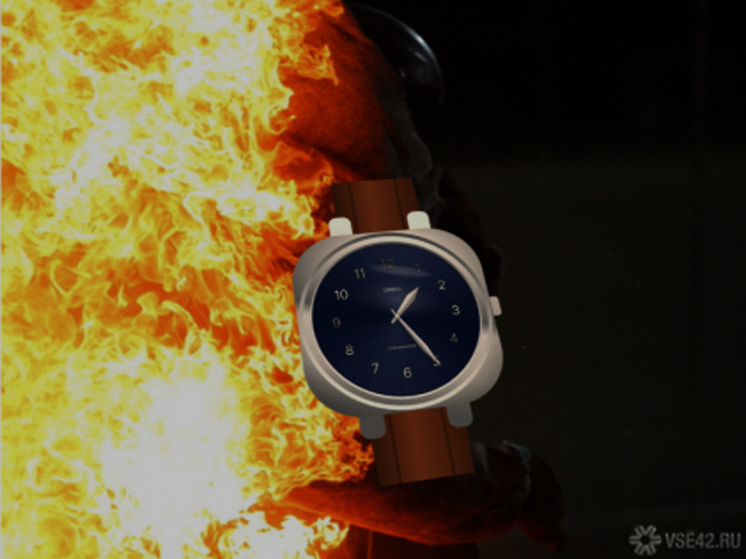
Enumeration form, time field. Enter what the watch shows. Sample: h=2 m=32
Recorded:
h=1 m=25
